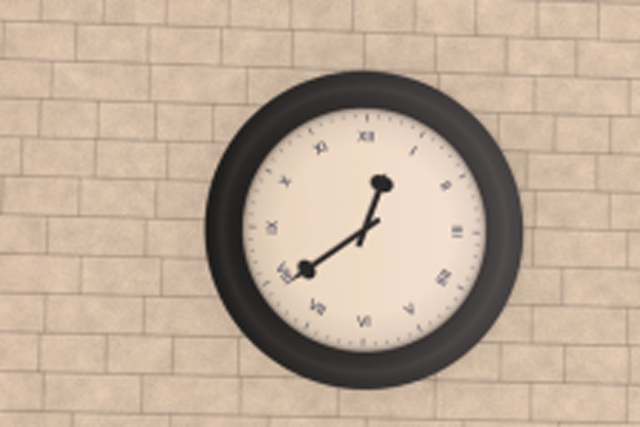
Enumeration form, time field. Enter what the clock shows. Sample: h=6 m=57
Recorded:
h=12 m=39
